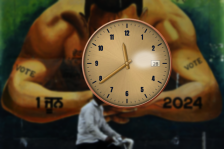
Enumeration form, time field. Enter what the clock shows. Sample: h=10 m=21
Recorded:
h=11 m=39
